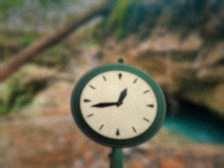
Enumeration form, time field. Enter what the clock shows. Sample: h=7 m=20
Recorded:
h=12 m=43
